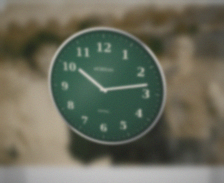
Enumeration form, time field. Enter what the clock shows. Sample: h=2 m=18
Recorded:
h=10 m=13
